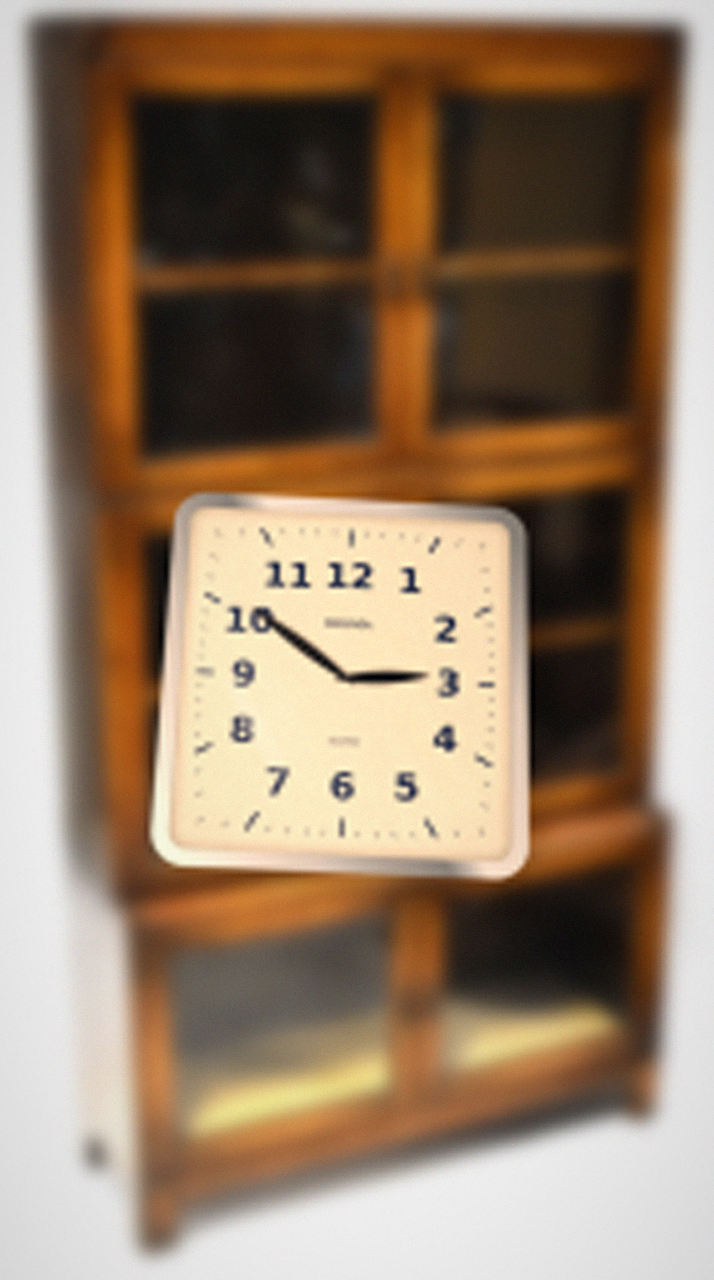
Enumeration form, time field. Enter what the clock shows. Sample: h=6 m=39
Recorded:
h=2 m=51
